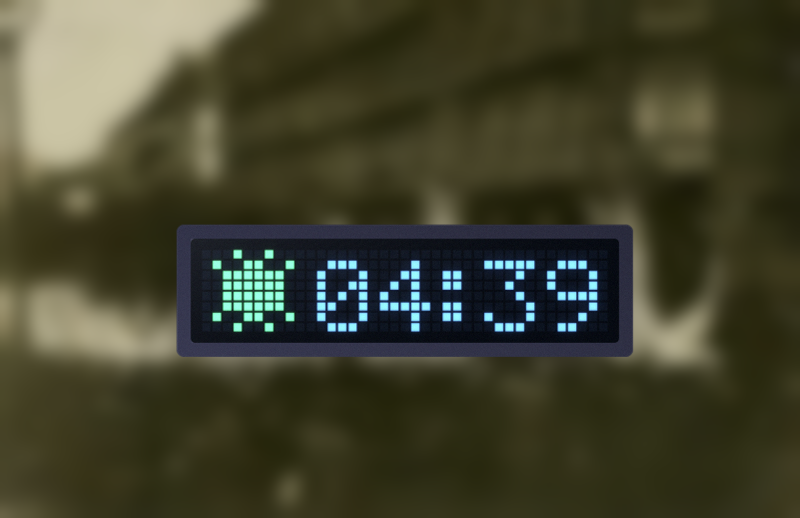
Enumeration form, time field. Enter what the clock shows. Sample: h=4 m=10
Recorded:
h=4 m=39
